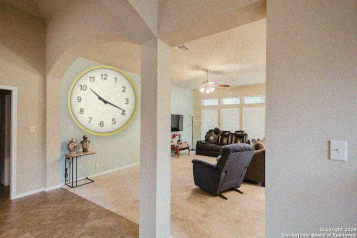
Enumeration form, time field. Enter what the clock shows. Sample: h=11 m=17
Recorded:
h=10 m=19
